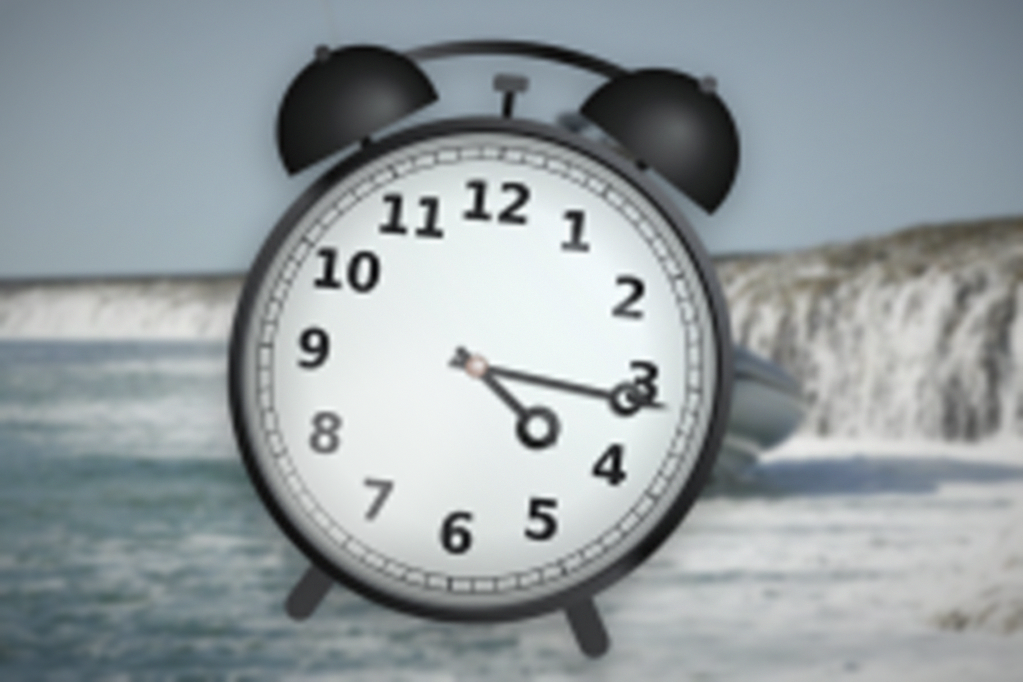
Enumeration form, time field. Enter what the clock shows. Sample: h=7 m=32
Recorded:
h=4 m=16
